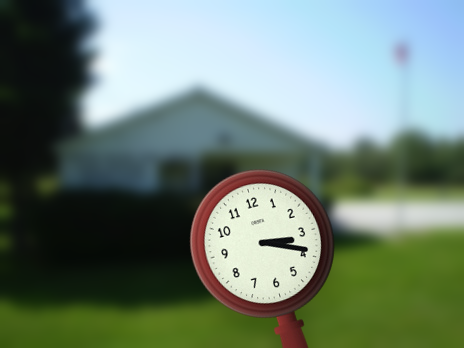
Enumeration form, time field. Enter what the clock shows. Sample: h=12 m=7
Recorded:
h=3 m=19
